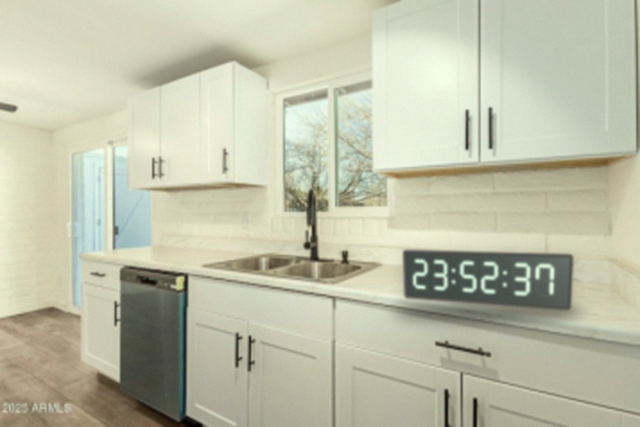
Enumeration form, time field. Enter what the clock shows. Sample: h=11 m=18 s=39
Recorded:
h=23 m=52 s=37
